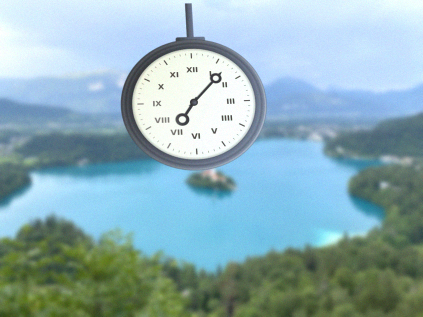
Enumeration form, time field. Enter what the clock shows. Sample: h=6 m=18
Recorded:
h=7 m=7
